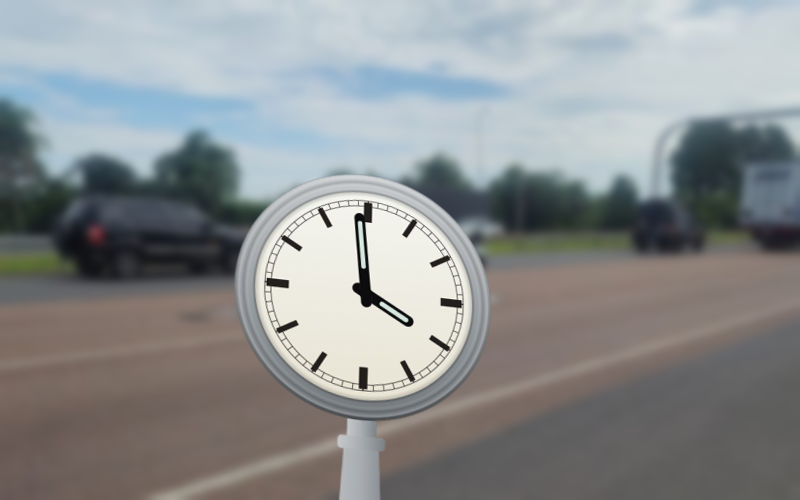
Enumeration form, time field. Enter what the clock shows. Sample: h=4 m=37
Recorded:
h=3 m=59
